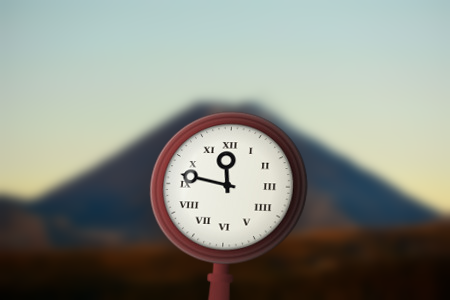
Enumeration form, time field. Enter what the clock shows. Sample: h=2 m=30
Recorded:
h=11 m=47
